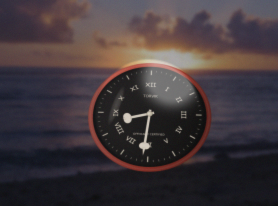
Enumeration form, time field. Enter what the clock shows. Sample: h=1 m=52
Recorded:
h=8 m=31
